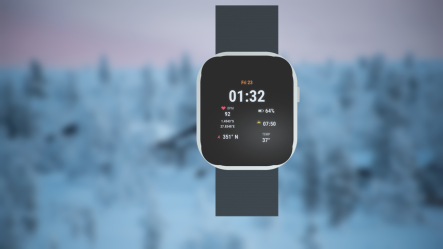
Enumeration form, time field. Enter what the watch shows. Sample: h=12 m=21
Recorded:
h=1 m=32
